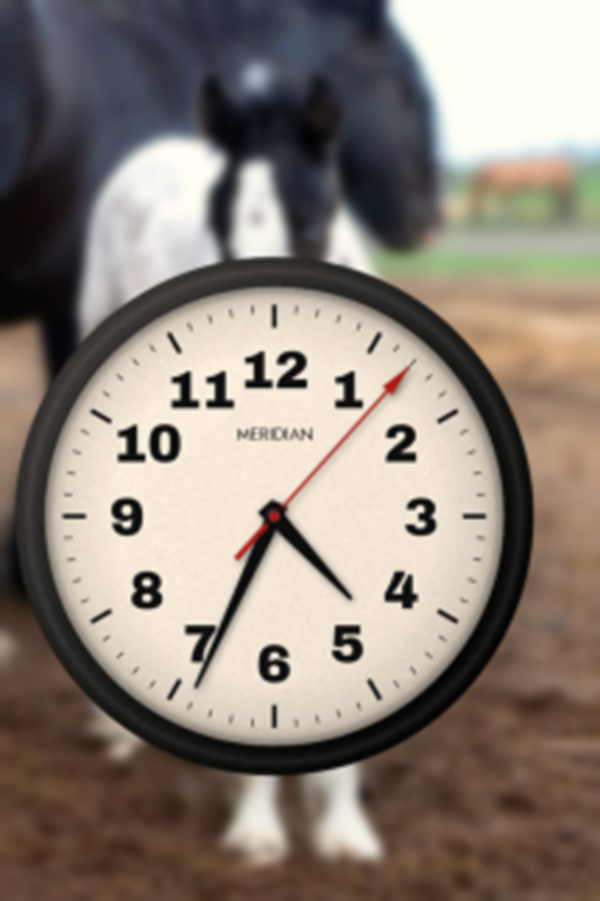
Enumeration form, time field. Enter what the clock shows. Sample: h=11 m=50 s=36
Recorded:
h=4 m=34 s=7
